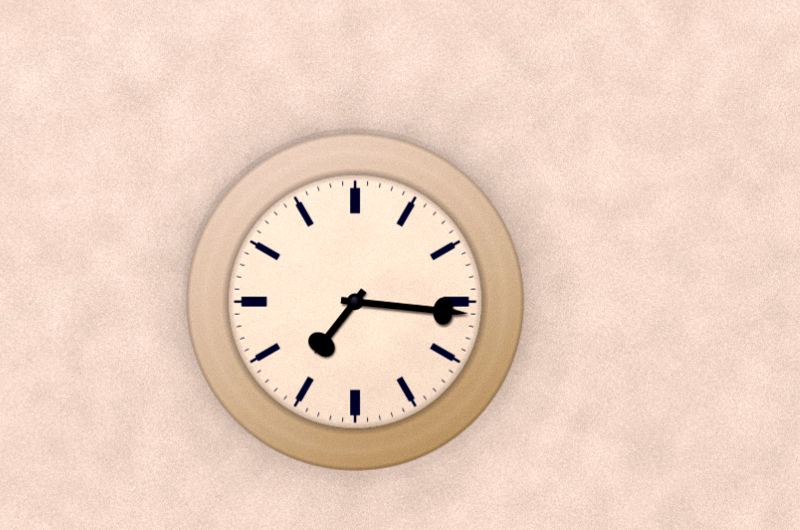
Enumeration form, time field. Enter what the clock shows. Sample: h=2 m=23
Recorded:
h=7 m=16
